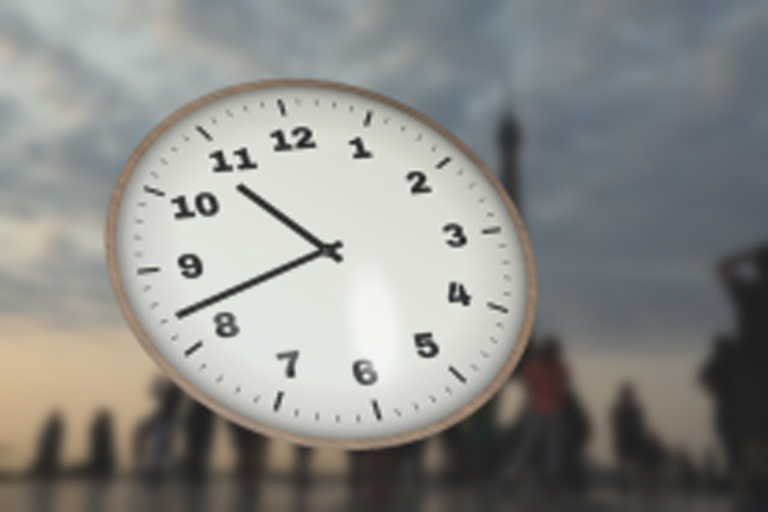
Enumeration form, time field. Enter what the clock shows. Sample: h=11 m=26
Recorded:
h=10 m=42
